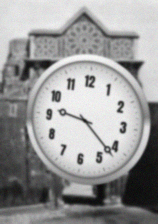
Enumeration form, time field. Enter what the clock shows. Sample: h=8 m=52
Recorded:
h=9 m=22
